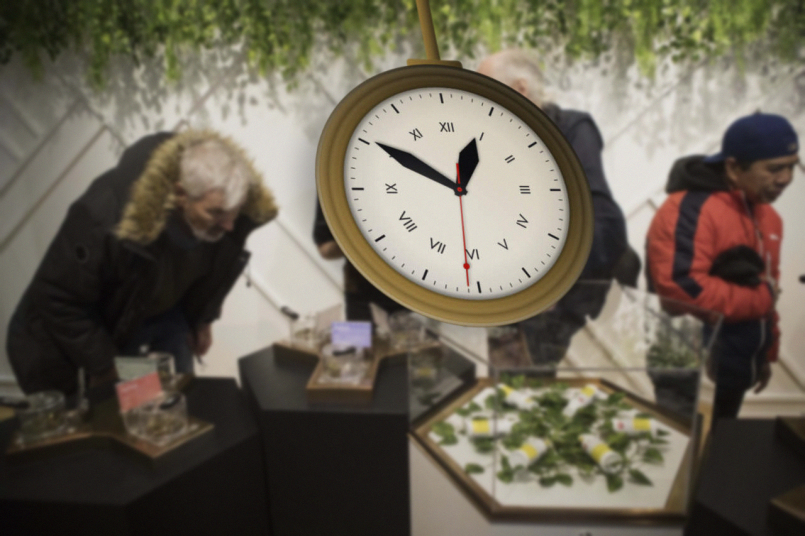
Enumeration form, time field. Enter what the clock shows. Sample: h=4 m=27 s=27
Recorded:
h=12 m=50 s=31
